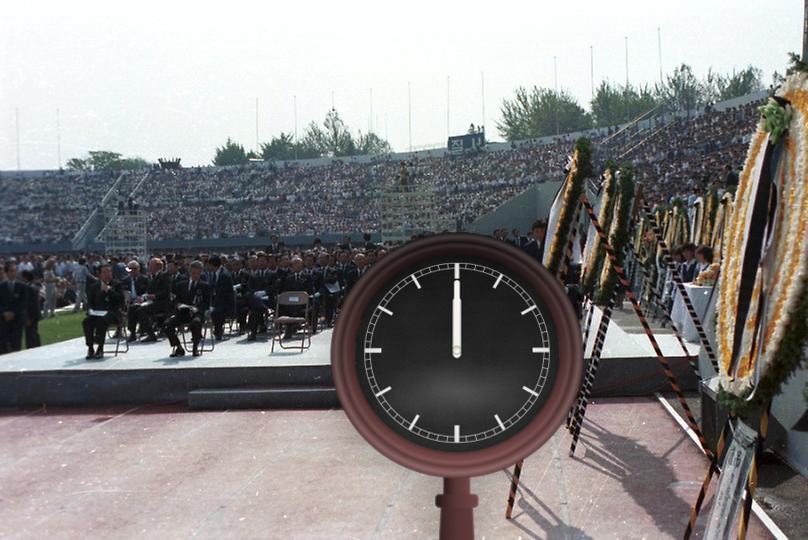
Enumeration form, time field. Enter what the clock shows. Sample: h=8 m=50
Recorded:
h=12 m=0
